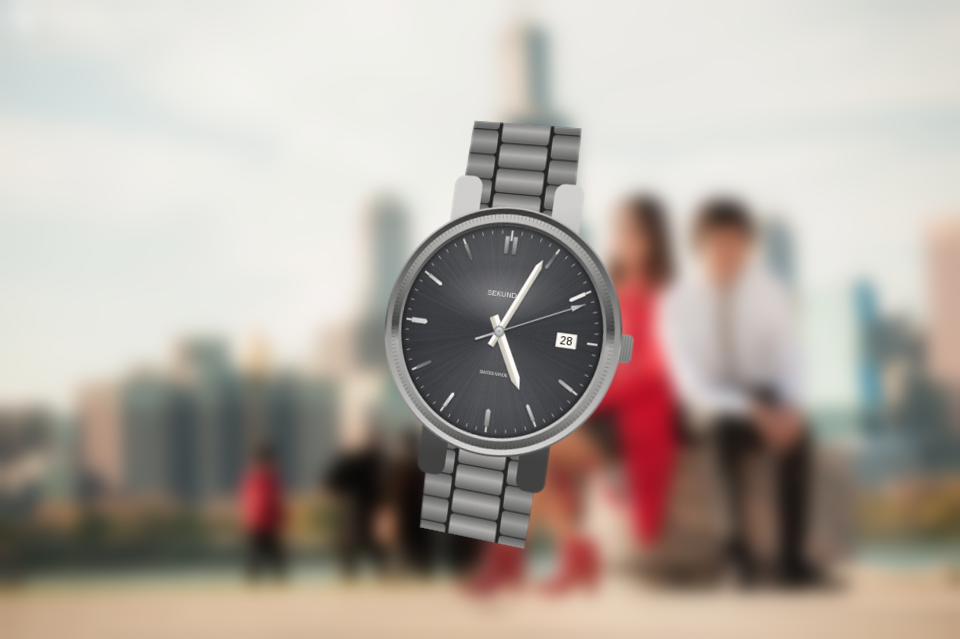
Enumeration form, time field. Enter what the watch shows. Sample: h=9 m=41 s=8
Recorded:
h=5 m=4 s=11
